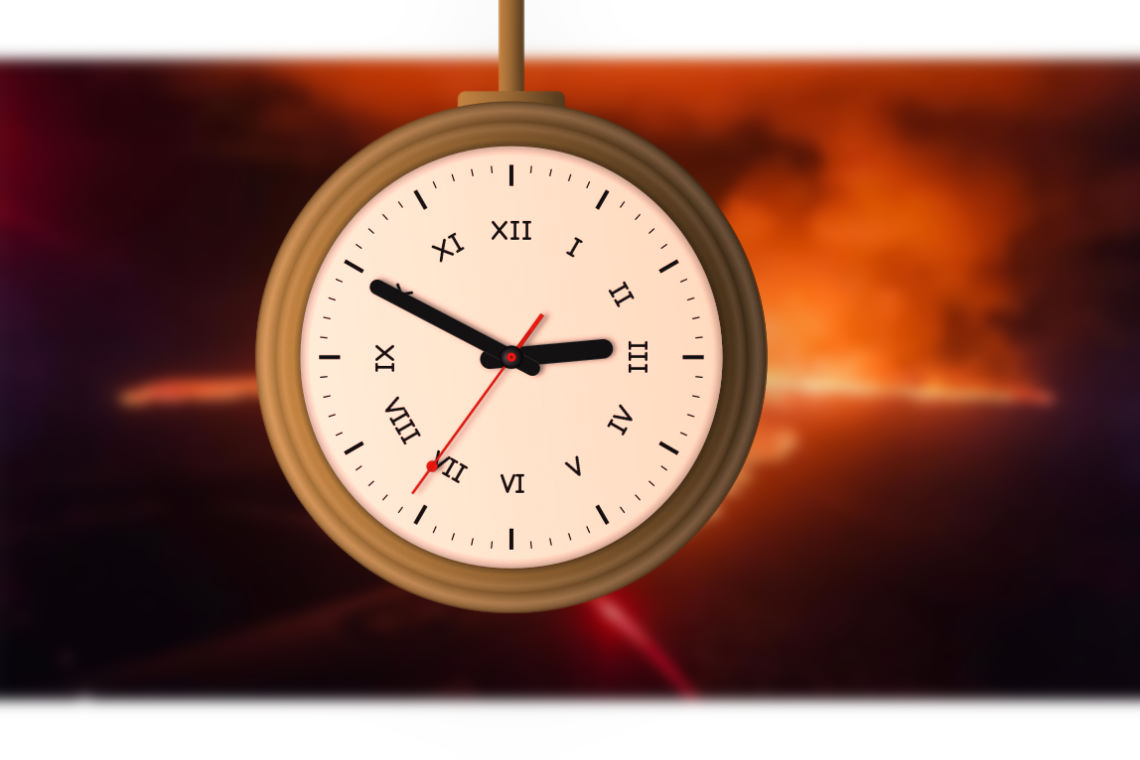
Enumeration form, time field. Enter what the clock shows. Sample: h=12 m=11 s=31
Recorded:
h=2 m=49 s=36
